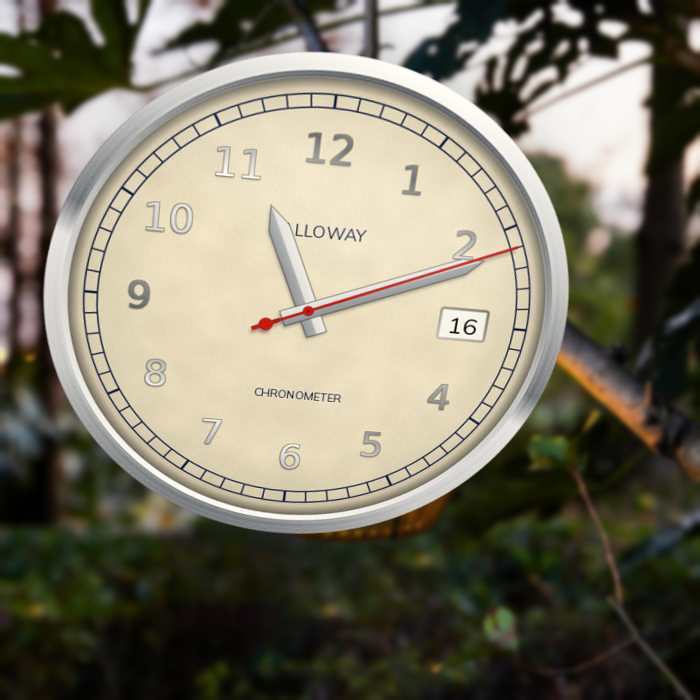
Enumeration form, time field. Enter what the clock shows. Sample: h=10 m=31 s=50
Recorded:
h=11 m=11 s=11
